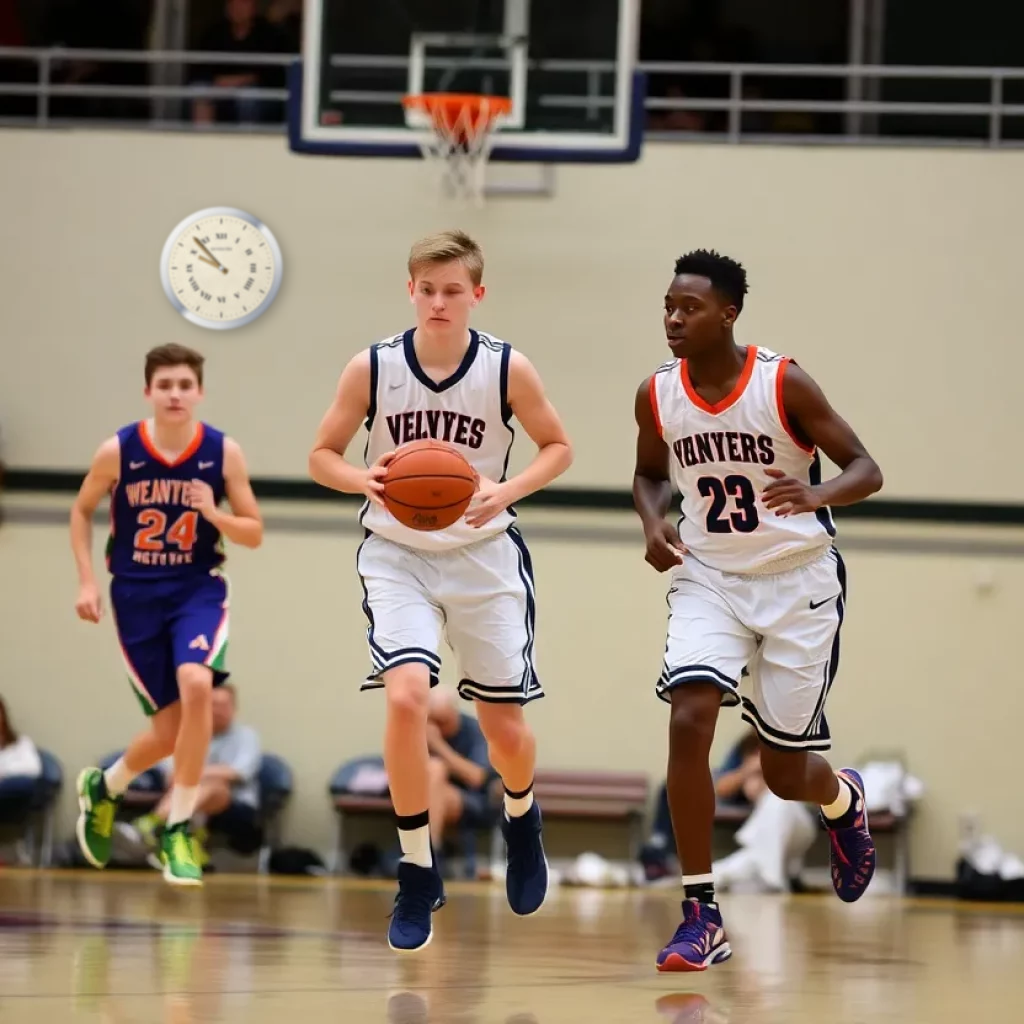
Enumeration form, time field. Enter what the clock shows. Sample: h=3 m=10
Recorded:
h=9 m=53
